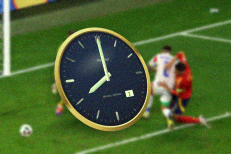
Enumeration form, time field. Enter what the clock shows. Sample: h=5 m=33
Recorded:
h=8 m=0
